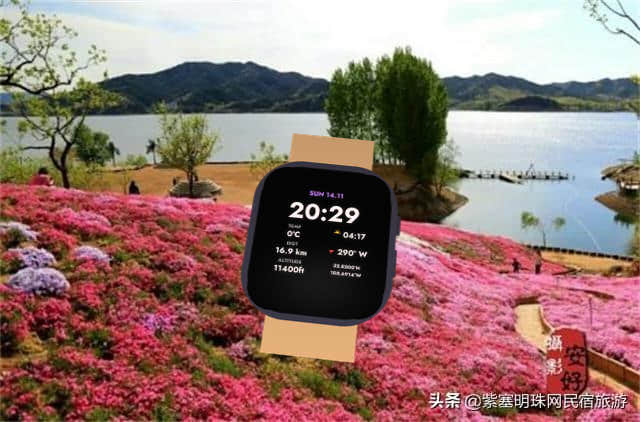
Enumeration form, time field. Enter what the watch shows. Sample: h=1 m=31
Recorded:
h=20 m=29
